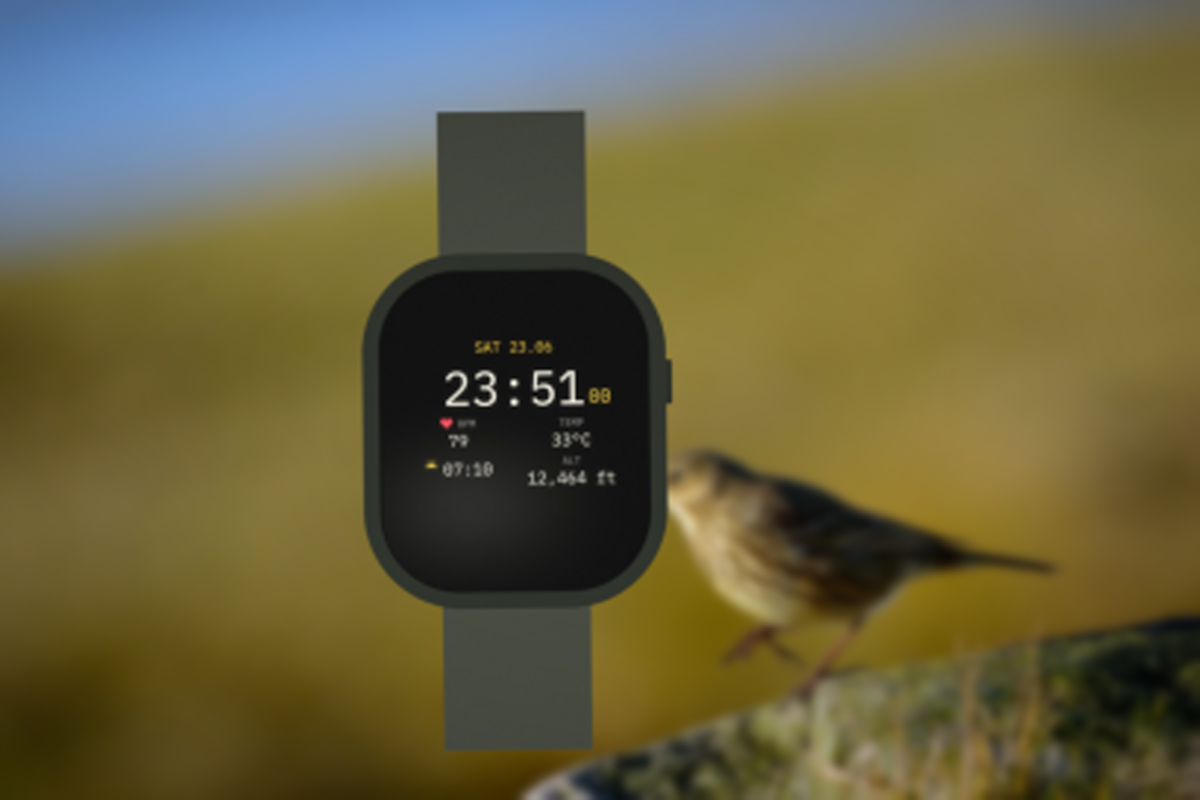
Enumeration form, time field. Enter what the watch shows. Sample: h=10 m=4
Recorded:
h=23 m=51
